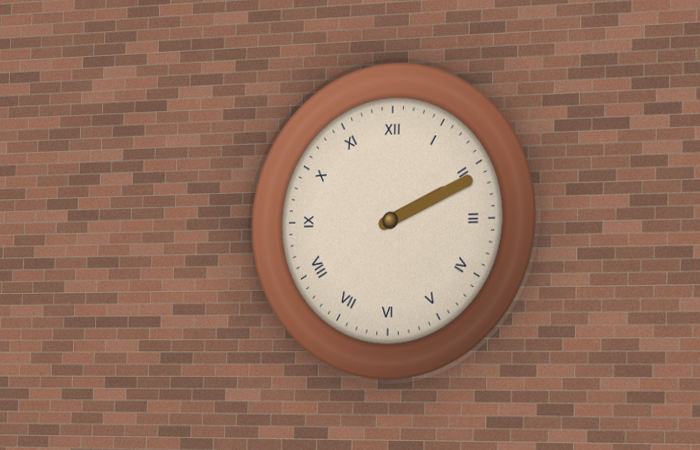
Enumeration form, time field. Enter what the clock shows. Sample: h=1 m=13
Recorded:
h=2 m=11
